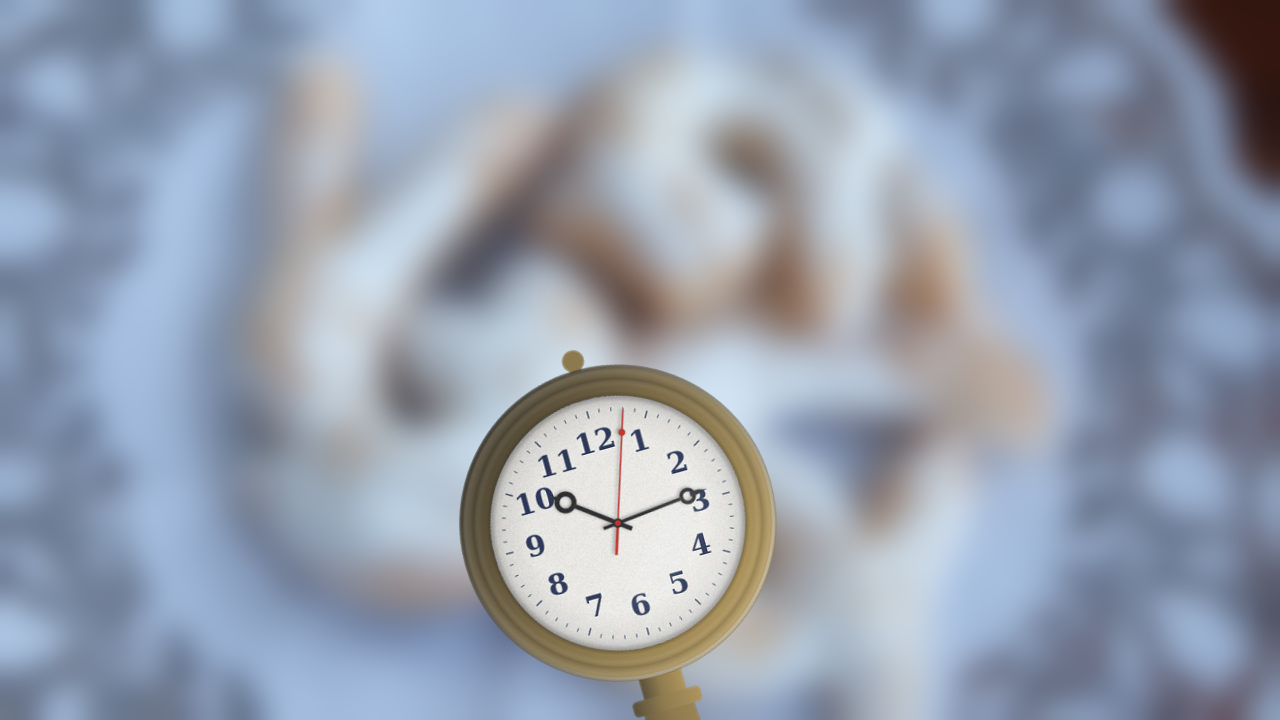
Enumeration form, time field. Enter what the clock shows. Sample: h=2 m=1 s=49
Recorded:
h=10 m=14 s=3
